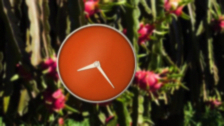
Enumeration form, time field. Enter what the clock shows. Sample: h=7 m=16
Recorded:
h=8 m=24
